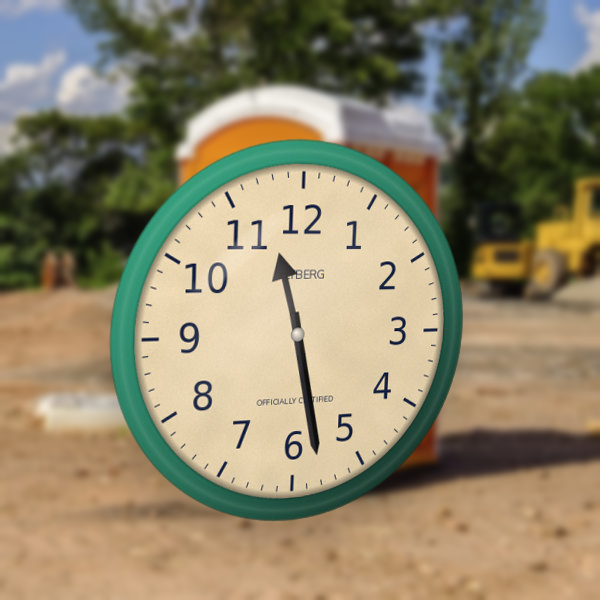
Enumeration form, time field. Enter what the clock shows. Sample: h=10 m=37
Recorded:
h=11 m=28
